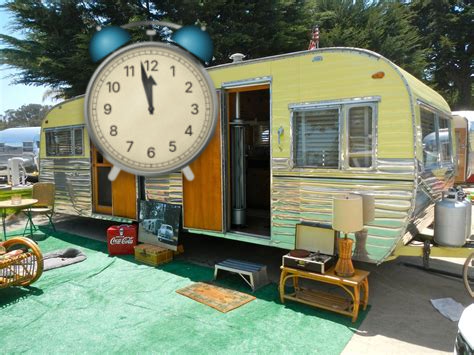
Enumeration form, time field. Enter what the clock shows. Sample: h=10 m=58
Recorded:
h=11 m=58
